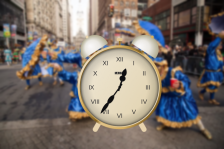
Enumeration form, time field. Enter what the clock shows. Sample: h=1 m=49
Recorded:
h=12 m=36
